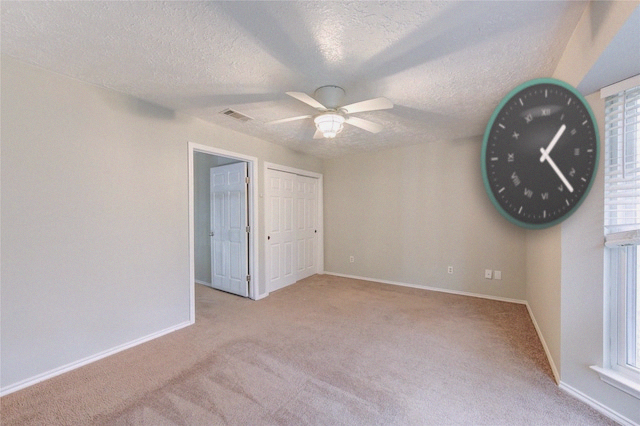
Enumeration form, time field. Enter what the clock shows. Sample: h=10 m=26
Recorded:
h=1 m=23
